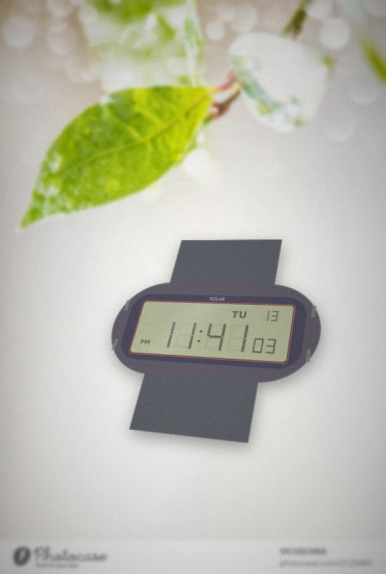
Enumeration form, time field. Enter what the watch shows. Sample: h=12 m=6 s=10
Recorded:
h=11 m=41 s=3
